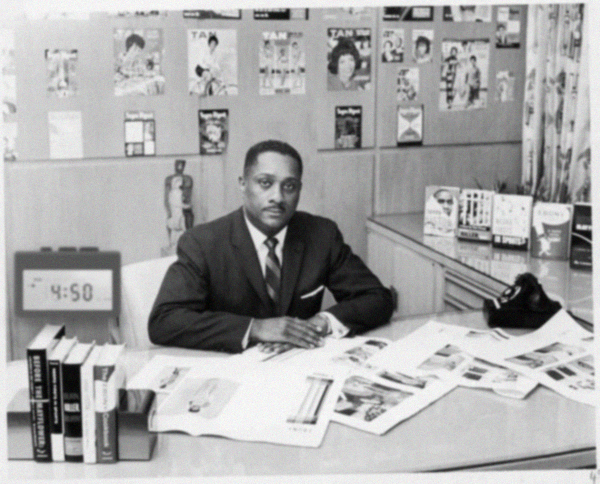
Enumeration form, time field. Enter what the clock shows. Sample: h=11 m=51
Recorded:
h=4 m=50
